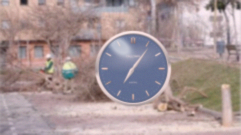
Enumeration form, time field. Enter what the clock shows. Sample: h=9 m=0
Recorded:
h=7 m=6
